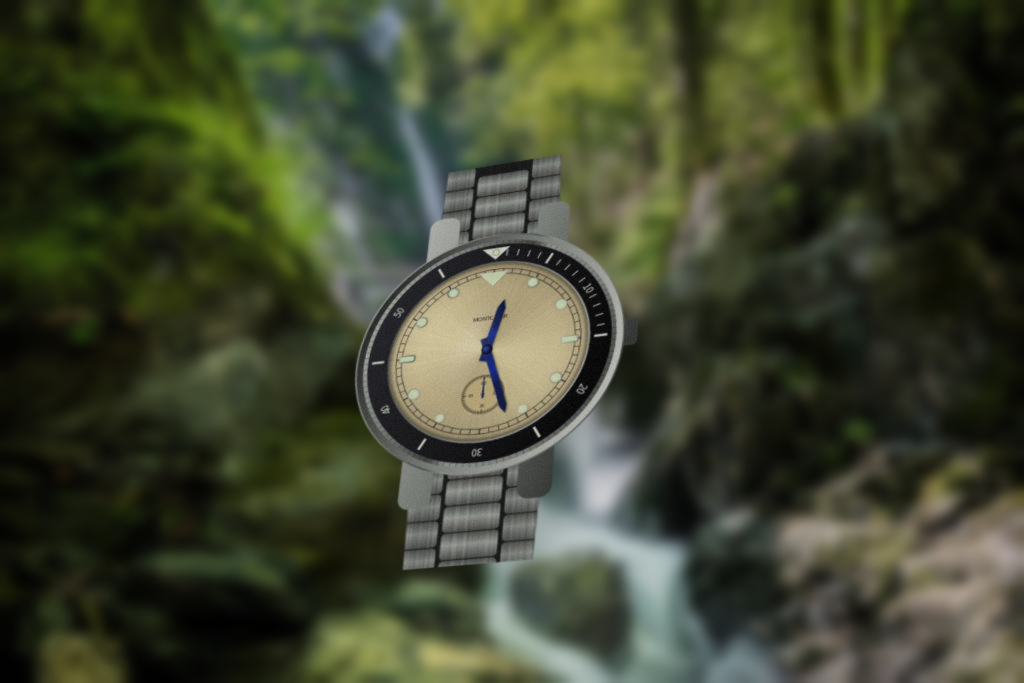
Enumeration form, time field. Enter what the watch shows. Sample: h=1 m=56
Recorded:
h=12 m=27
